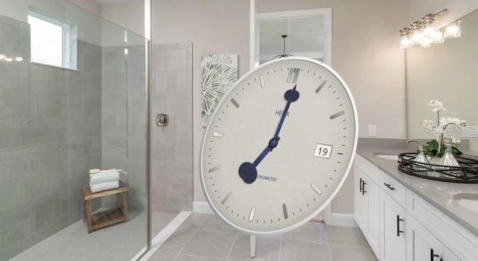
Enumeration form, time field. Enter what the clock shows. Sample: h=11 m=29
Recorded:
h=7 m=1
